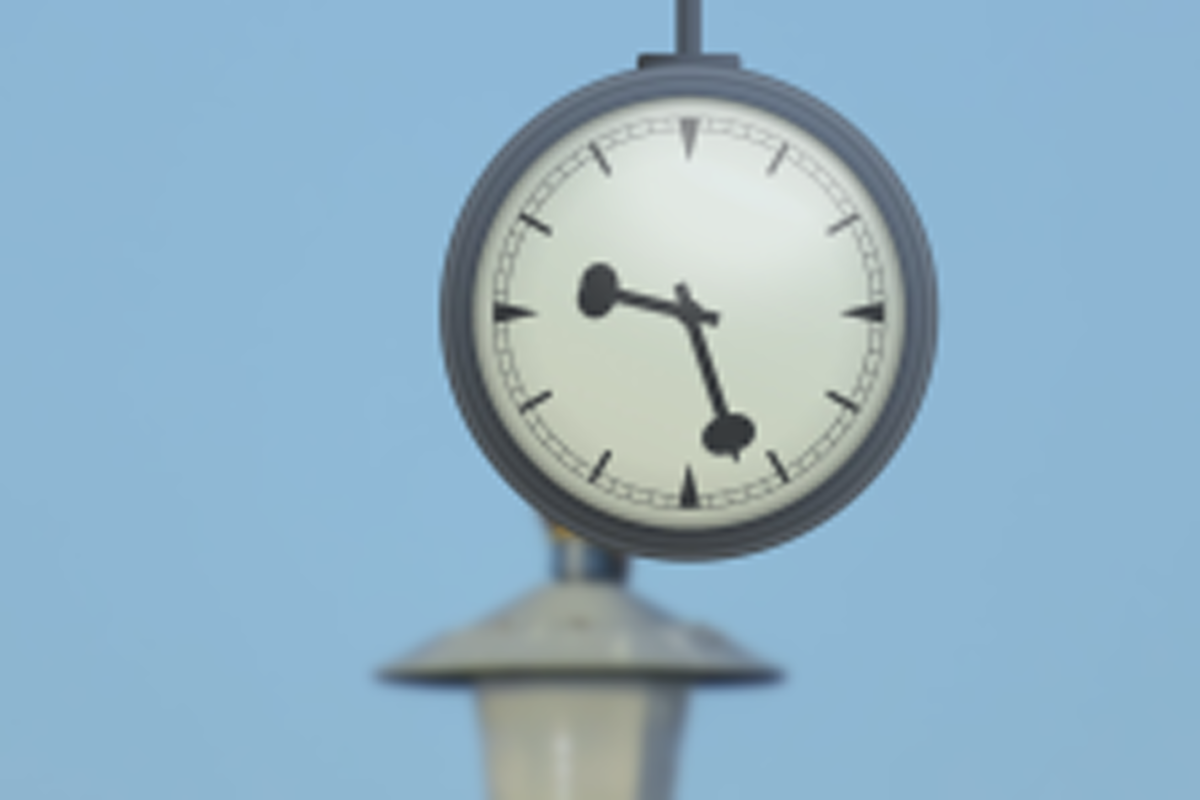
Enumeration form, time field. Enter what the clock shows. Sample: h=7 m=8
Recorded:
h=9 m=27
